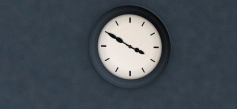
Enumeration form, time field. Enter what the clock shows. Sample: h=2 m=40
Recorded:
h=3 m=50
